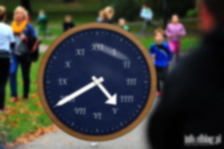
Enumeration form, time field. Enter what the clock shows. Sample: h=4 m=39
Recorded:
h=4 m=40
